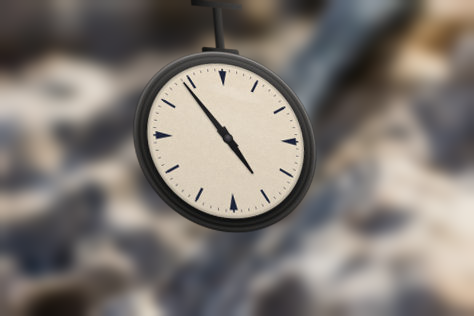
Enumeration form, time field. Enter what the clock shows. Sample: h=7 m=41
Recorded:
h=4 m=54
